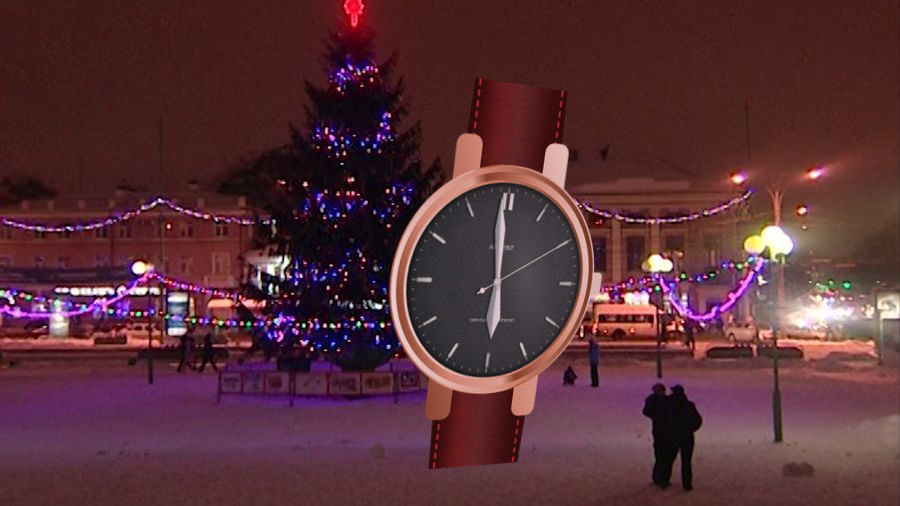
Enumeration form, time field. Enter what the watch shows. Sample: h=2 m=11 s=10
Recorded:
h=5 m=59 s=10
